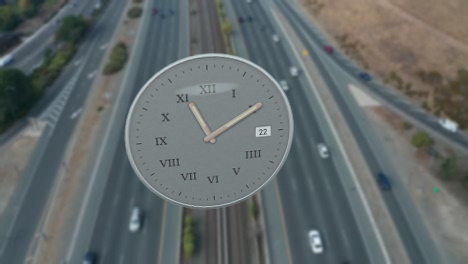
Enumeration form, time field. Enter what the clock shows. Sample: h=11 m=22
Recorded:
h=11 m=10
